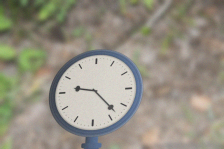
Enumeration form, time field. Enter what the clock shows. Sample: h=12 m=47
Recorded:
h=9 m=23
